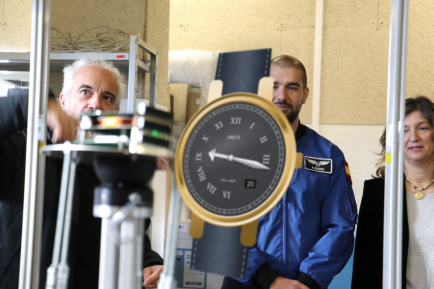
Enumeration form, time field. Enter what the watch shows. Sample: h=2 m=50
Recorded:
h=9 m=17
